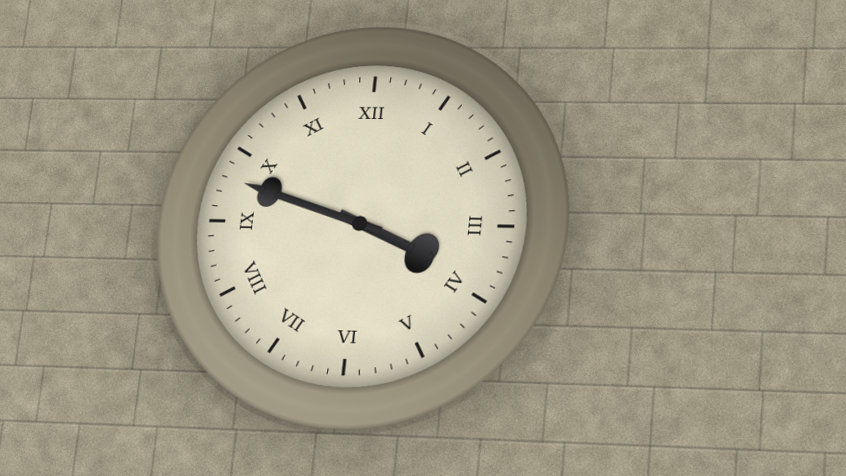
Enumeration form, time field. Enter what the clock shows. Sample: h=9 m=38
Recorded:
h=3 m=48
